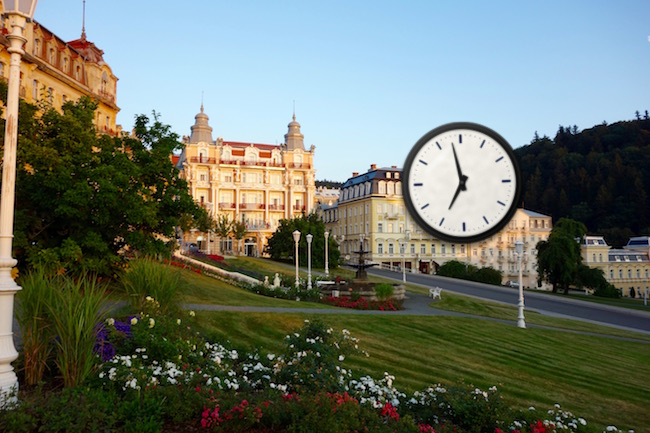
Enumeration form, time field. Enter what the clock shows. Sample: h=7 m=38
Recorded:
h=6 m=58
